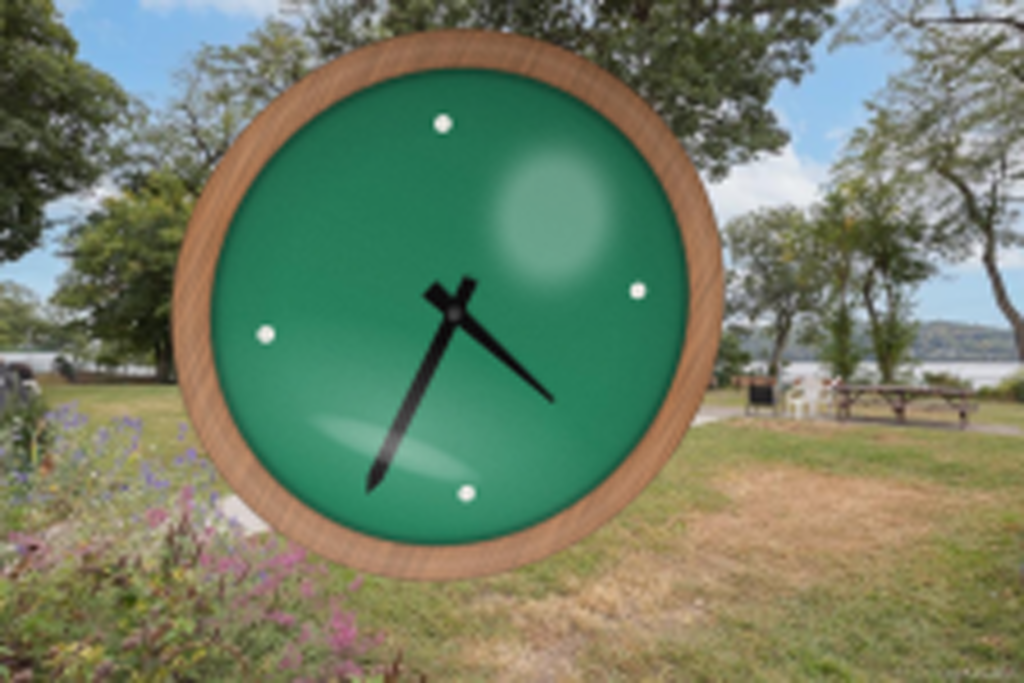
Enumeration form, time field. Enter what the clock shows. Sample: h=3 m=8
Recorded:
h=4 m=35
